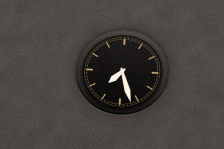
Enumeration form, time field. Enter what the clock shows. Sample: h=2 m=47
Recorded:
h=7 m=27
